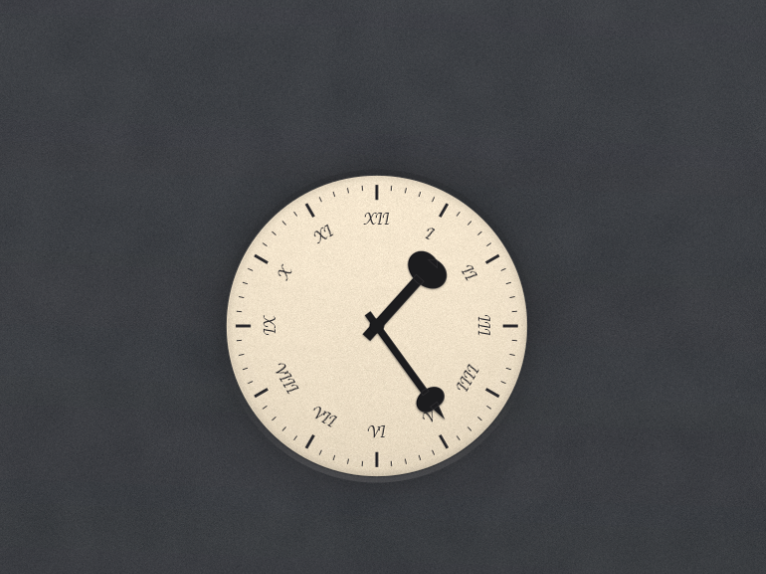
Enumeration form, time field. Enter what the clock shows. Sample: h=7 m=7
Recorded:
h=1 m=24
